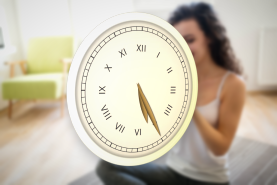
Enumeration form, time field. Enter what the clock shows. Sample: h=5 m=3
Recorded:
h=5 m=25
